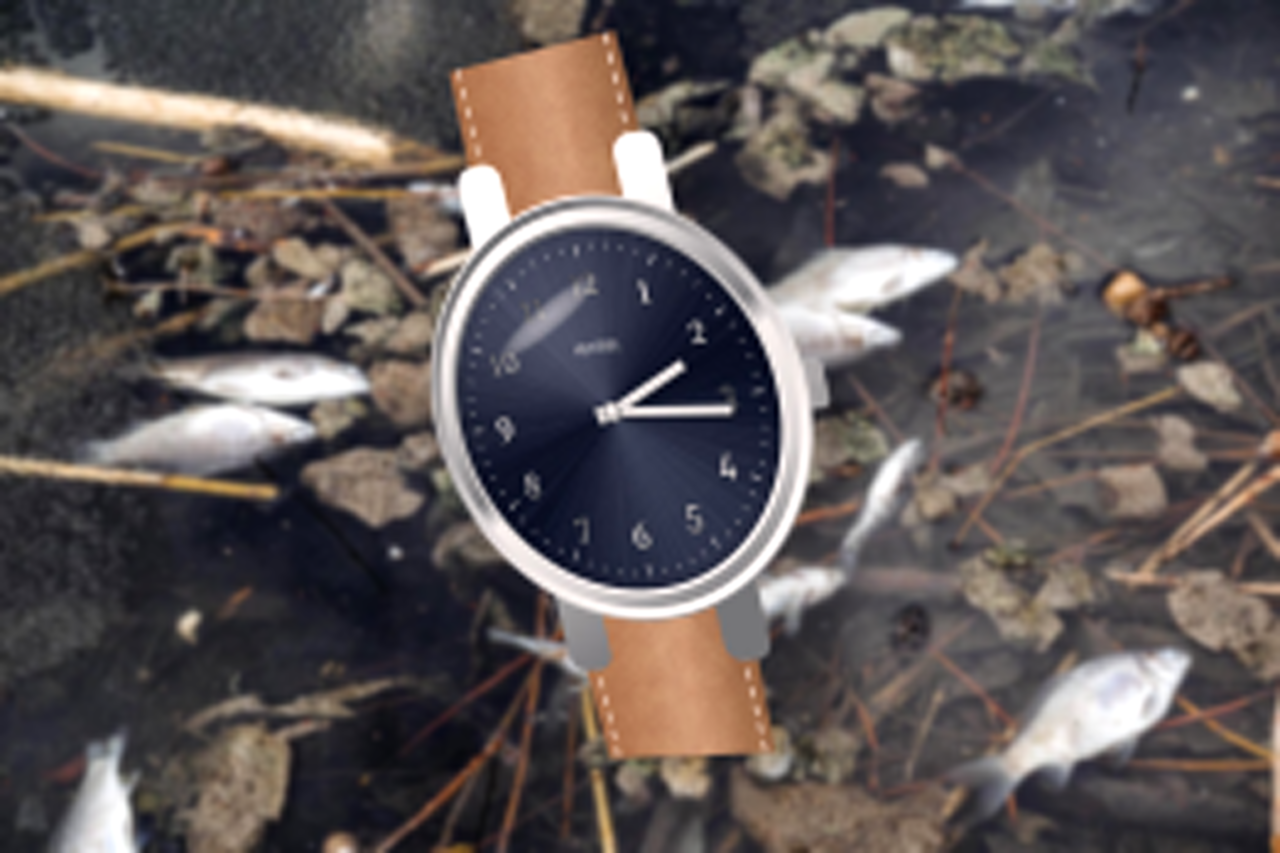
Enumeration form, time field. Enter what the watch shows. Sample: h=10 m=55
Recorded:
h=2 m=16
